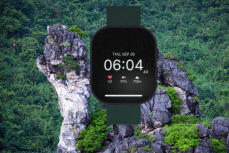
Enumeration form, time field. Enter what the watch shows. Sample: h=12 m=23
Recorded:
h=6 m=4
